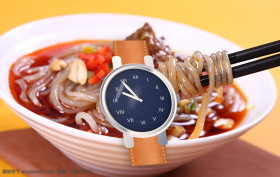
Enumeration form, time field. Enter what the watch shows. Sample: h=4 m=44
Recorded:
h=9 m=54
